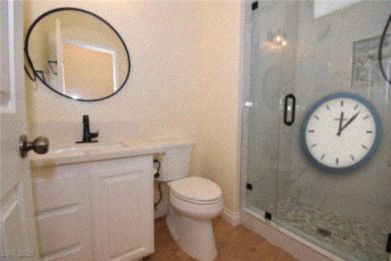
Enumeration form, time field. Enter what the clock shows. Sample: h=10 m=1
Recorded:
h=12 m=7
